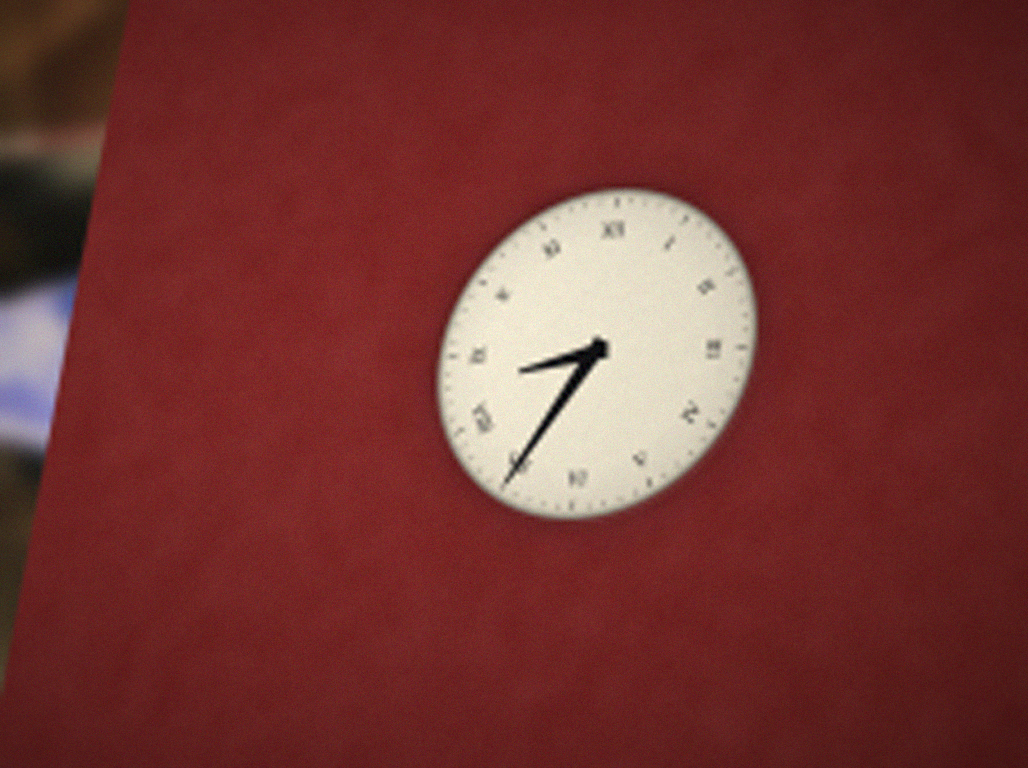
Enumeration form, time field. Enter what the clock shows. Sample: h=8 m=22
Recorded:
h=8 m=35
